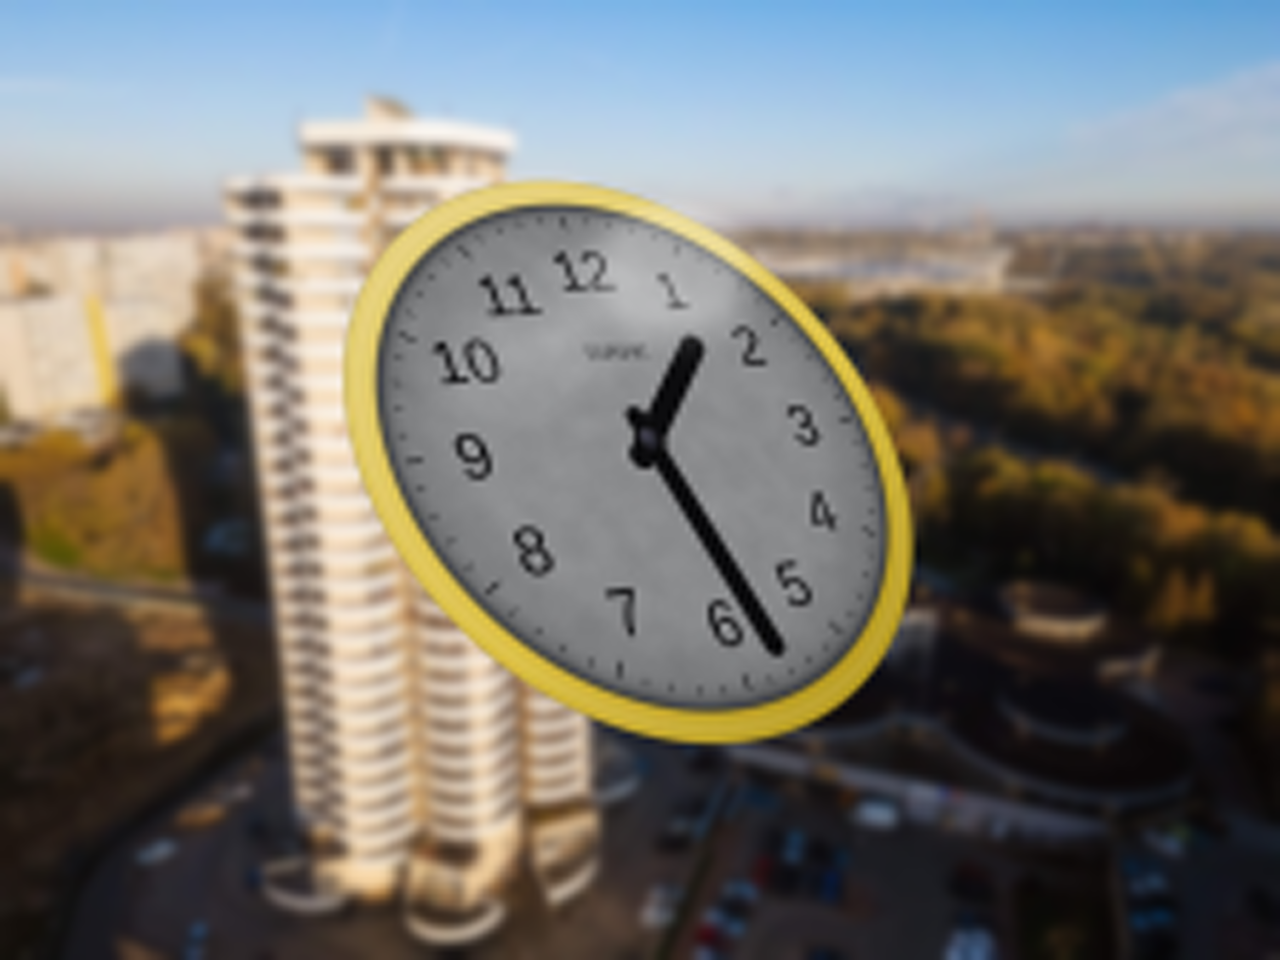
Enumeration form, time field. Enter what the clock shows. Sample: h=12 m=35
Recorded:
h=1 m=28
